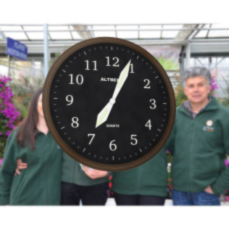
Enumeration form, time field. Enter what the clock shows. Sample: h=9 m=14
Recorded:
h=7 m=4
